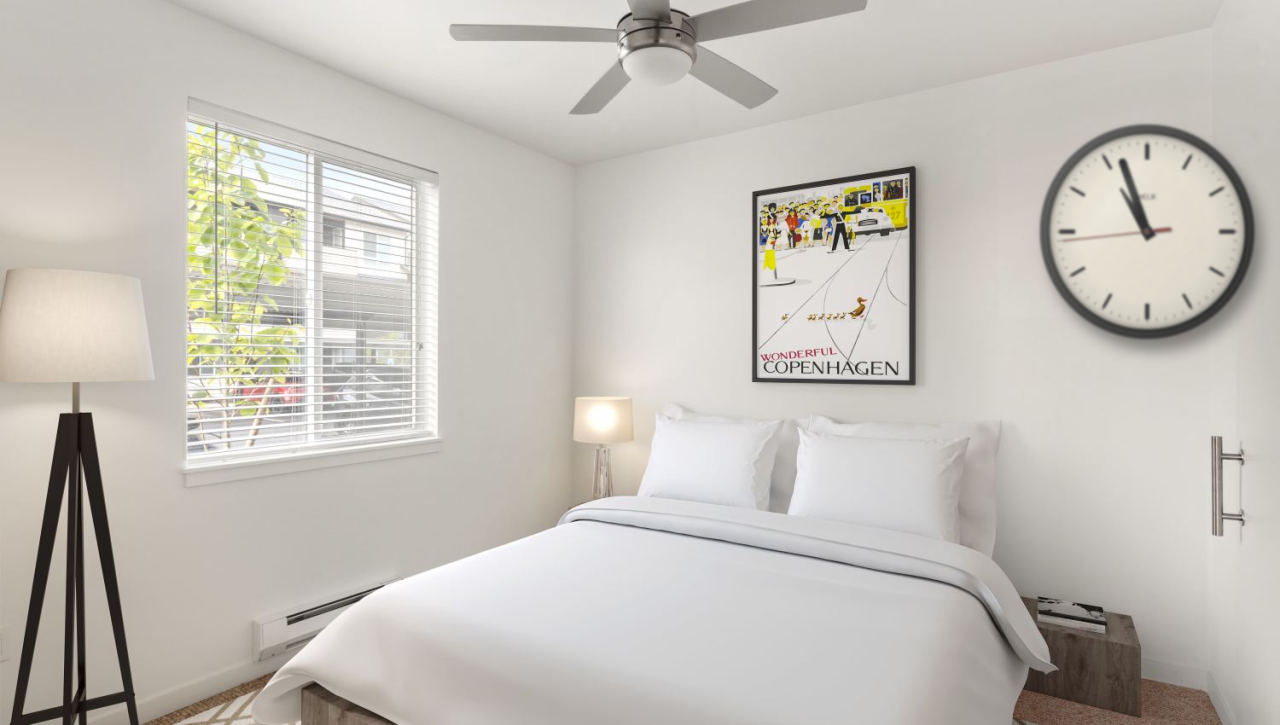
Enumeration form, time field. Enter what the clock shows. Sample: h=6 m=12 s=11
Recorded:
h=10 m=56 s=44
